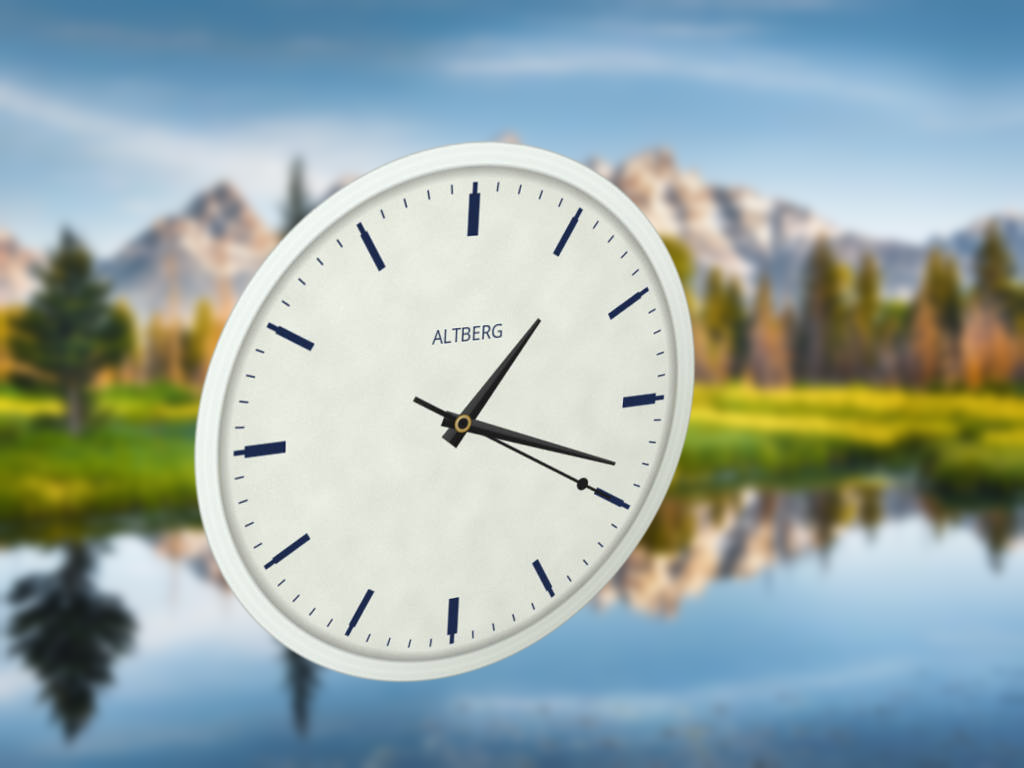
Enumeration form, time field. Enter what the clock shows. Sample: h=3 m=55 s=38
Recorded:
h=1 m=18 s=20
